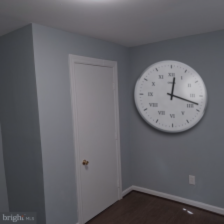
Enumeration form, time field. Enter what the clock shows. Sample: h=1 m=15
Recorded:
h=12 m=18
